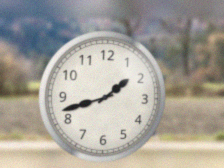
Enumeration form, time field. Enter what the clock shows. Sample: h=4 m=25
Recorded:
h=1 m=42
